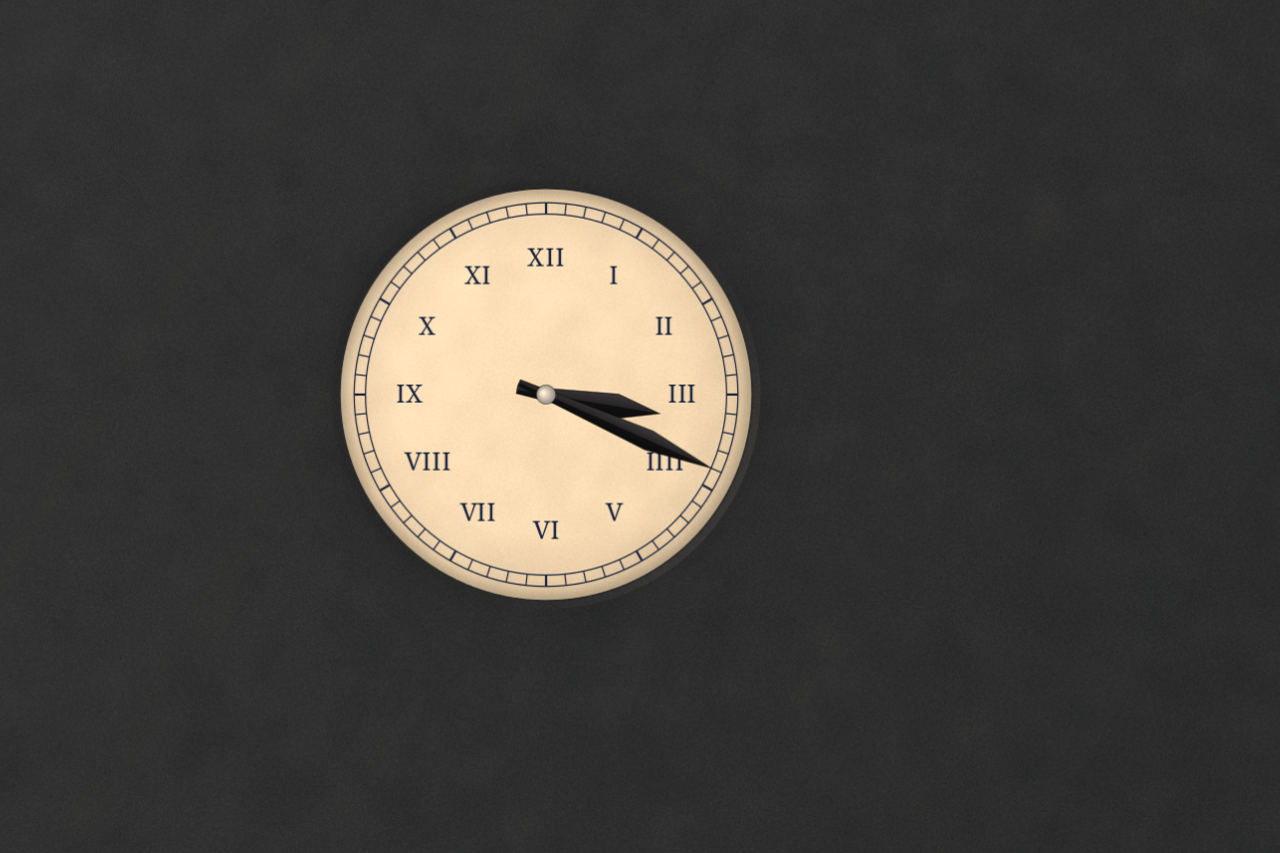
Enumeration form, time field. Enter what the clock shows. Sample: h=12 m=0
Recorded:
h=3 m=19
